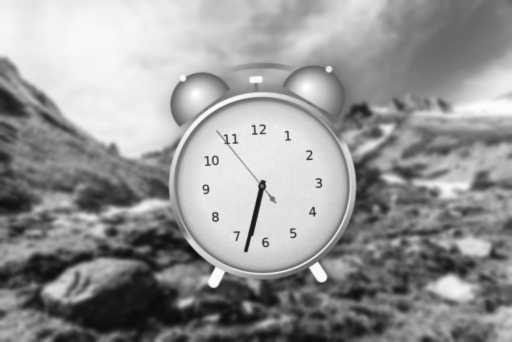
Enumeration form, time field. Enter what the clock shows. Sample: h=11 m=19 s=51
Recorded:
h=6 m=32 s=54
